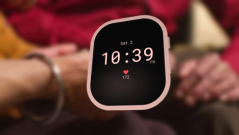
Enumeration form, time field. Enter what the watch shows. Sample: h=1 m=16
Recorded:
h=10 m=39
